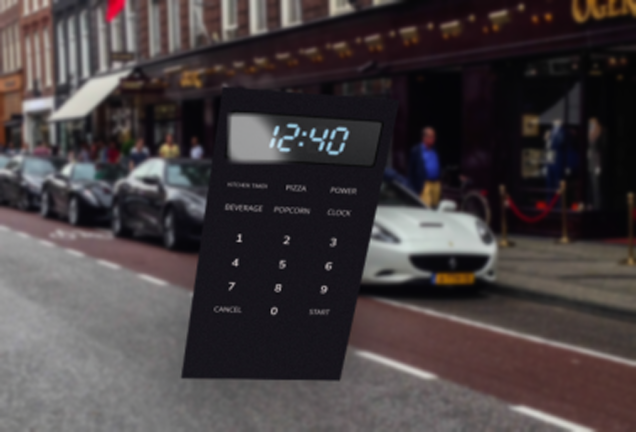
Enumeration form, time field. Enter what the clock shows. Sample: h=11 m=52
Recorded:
h=12 m=40
